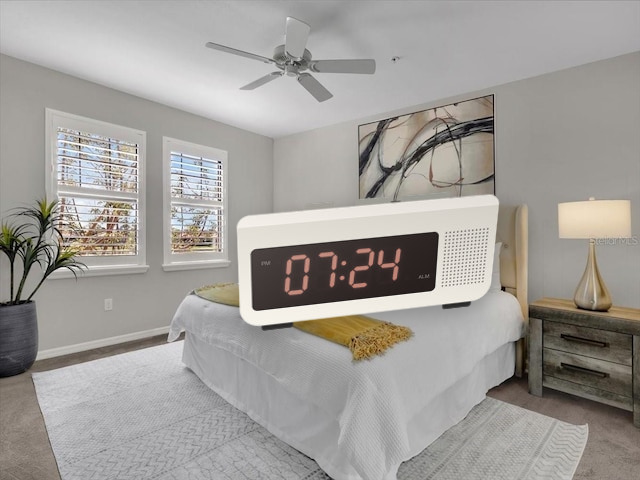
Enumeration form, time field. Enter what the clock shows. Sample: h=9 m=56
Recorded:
h=7 m=24
